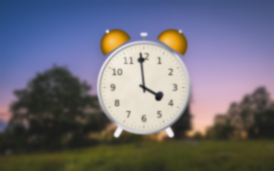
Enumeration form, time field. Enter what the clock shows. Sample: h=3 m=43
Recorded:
h=3 m=59
